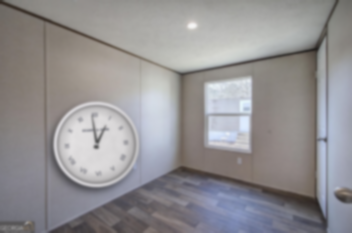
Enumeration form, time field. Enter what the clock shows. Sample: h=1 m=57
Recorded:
h=12 m=59
